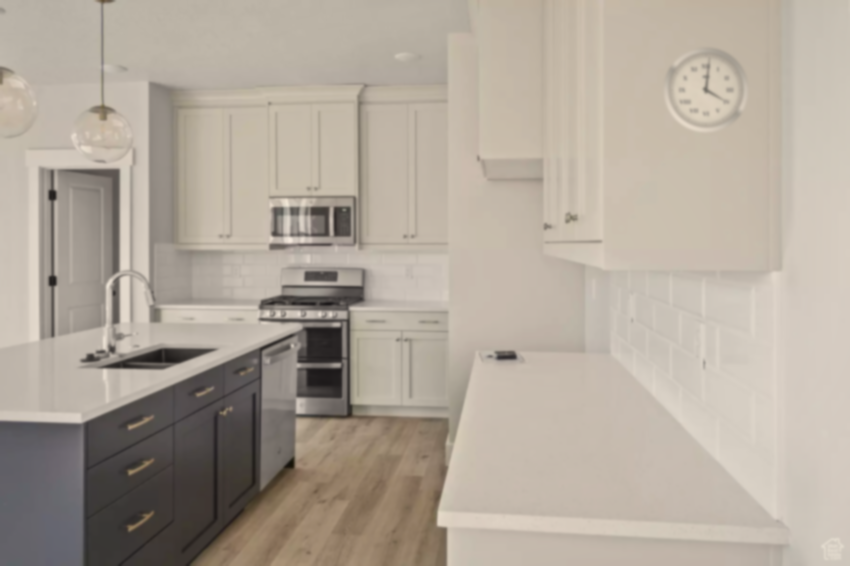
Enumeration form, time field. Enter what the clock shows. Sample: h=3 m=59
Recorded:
h=4 m=1
